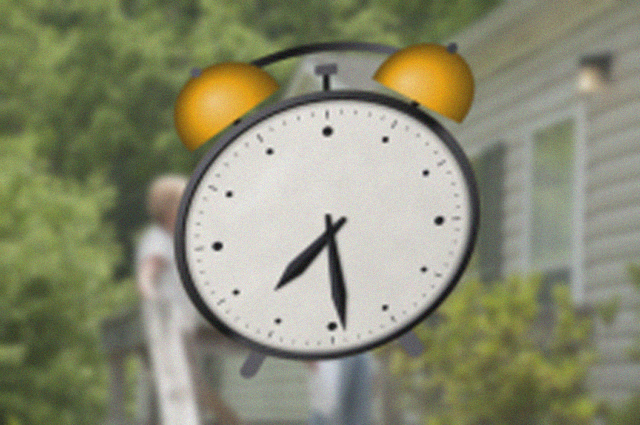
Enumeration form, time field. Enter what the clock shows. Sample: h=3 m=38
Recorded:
h=7 m=29
